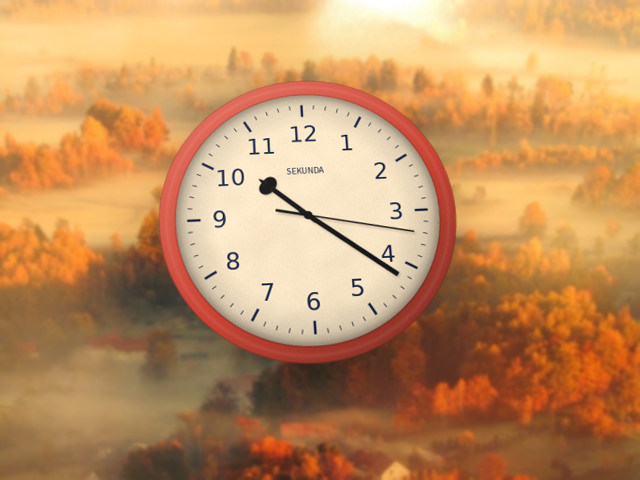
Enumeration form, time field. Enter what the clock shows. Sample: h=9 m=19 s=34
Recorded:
h=10 m=21 s=17
